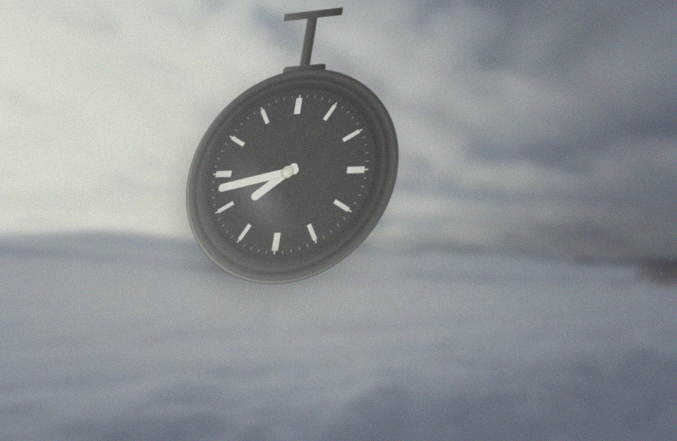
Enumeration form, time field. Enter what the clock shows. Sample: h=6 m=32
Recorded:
h=7 m=43
